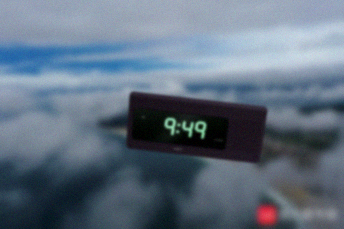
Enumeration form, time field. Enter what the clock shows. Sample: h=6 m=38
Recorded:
h=9 m=49
